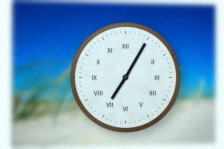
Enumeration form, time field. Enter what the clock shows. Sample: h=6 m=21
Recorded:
h=7 m=5
